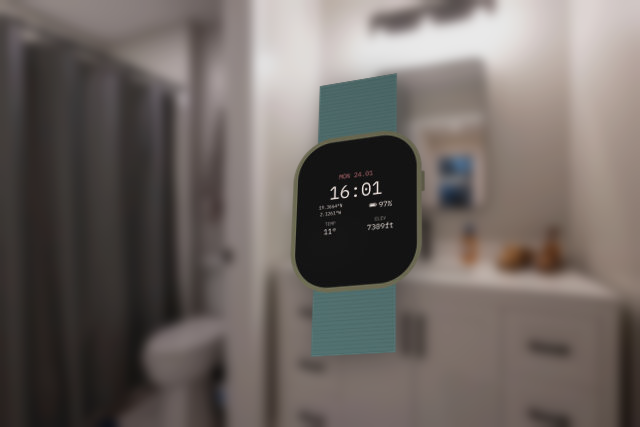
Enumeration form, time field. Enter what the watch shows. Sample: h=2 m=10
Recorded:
h=16 m=1
